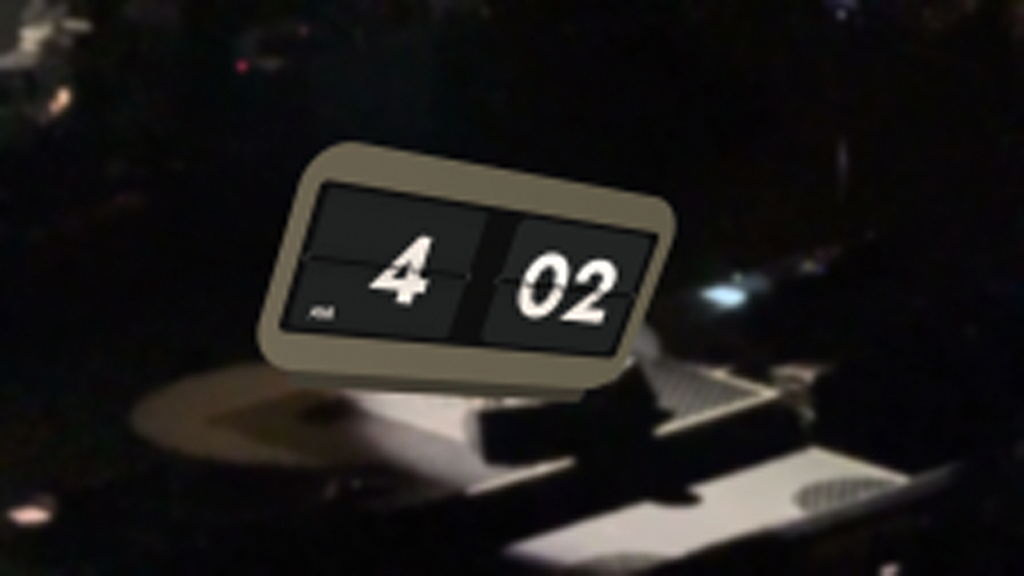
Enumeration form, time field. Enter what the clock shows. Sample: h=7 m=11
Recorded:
h=4 m=2
